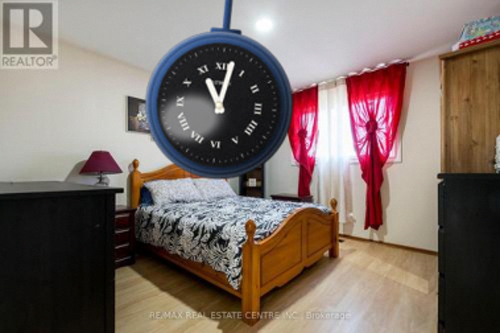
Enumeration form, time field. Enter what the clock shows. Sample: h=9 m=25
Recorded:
h=11 m=2
